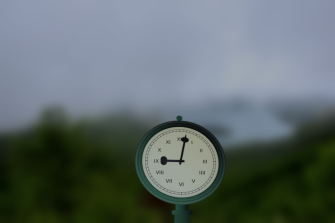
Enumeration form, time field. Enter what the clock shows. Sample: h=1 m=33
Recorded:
h=9 m=2
